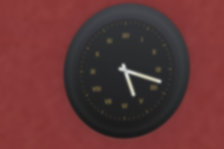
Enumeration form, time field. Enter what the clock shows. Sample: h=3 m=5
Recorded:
h=5 m=18
